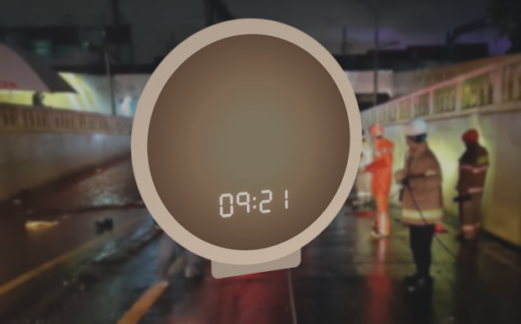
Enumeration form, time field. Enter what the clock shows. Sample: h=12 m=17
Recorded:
h=9 m=21
